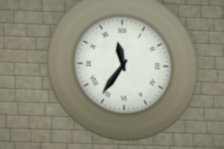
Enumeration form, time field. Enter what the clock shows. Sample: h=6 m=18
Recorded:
h=11 m=36
